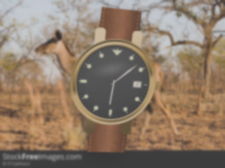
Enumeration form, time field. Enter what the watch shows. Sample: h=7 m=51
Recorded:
h=6 m=8
